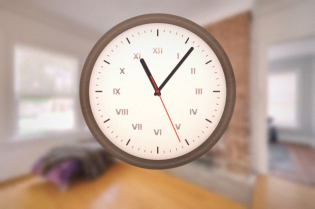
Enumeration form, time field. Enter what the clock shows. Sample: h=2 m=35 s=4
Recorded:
h=11 m=6 s=26
